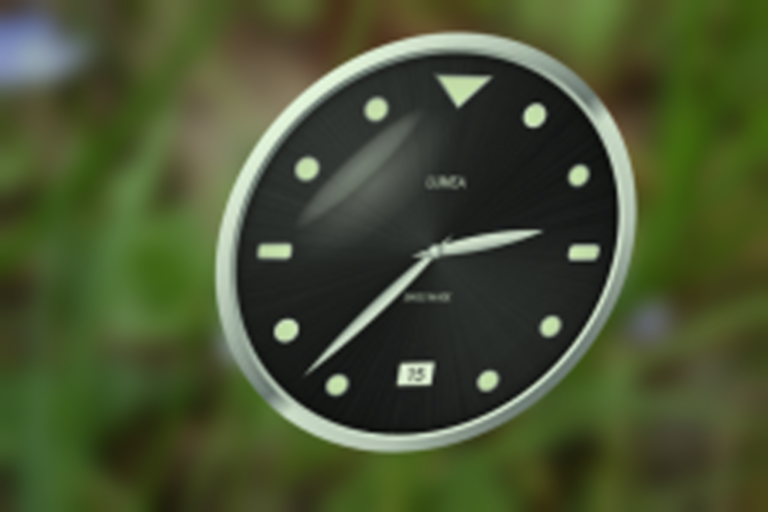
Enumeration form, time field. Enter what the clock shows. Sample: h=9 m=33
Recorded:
h=2 m=37
